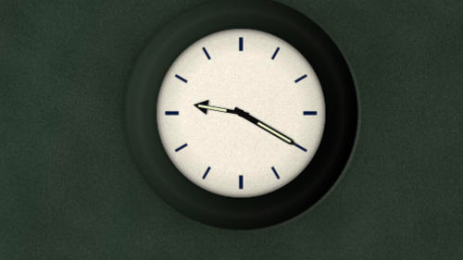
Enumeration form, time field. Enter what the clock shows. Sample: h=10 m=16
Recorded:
h=9 m=20
